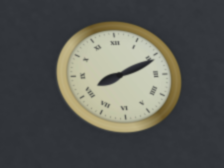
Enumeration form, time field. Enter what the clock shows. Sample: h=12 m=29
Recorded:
h=8 m=11
